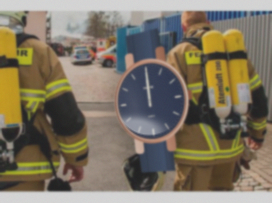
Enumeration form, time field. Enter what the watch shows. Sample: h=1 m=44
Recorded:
h=12 m=0
